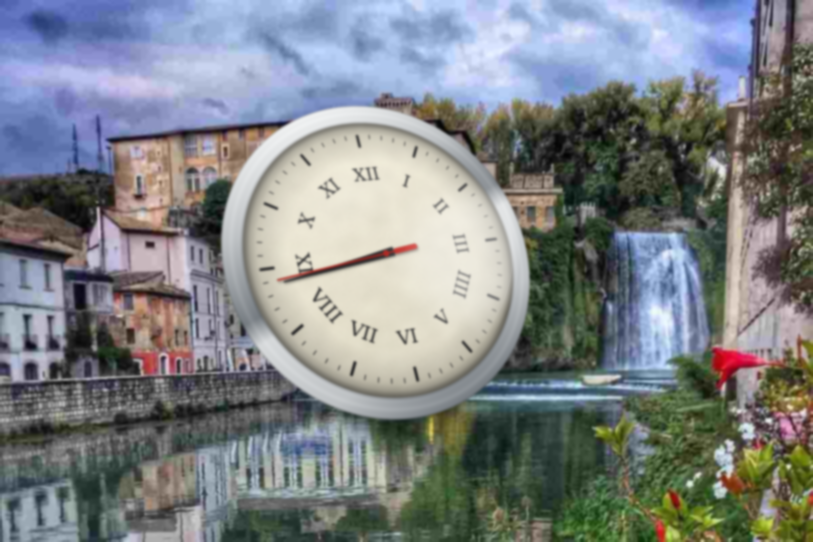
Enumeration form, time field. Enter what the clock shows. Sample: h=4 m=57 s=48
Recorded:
h=8 m=43 s=44
